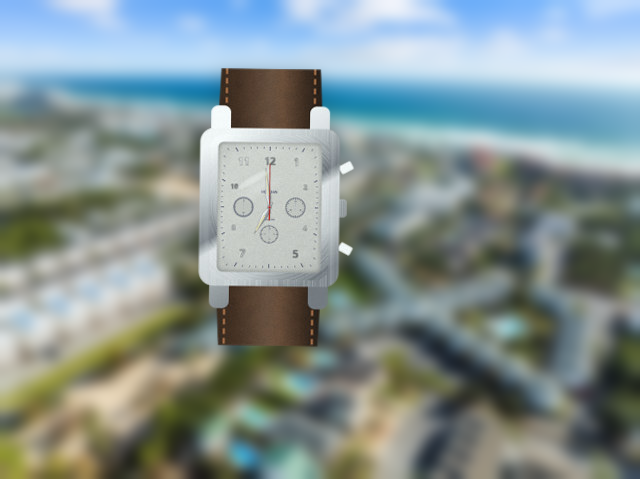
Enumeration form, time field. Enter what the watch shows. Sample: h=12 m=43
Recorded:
h=6 m=59
